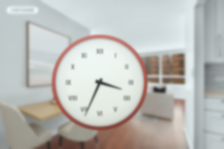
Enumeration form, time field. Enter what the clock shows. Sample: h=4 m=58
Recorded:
h=3 m=34
